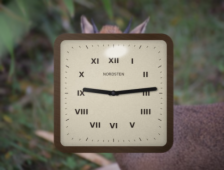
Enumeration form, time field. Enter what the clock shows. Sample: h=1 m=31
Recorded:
h=9 m=14
